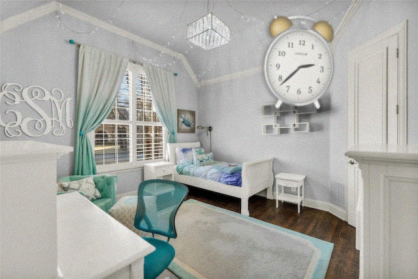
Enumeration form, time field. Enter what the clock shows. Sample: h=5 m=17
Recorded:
h=2 m=38
